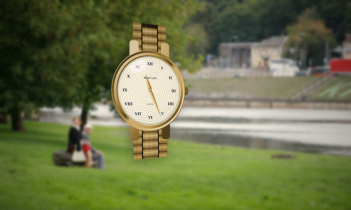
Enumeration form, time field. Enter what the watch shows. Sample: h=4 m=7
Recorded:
h=11 m=26
